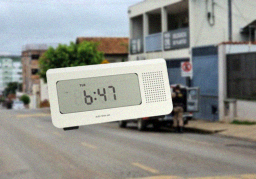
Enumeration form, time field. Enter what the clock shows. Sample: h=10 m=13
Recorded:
h=6 m=47
